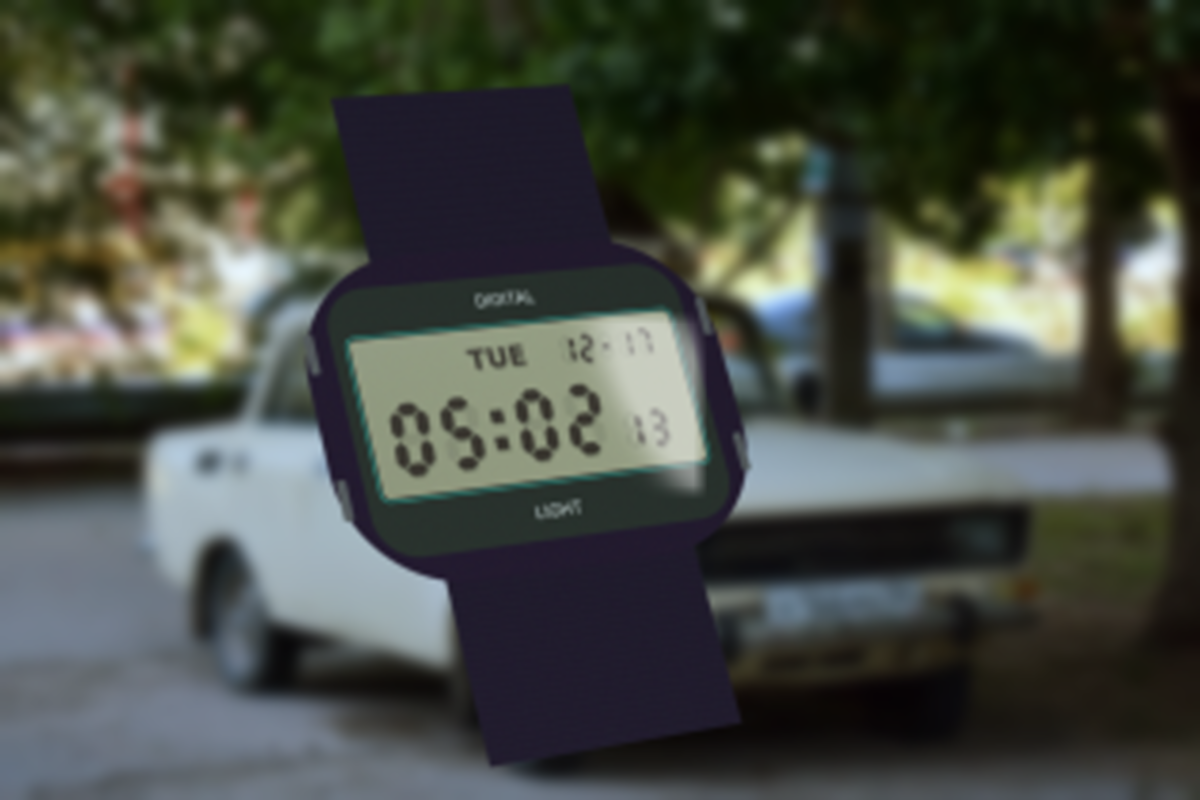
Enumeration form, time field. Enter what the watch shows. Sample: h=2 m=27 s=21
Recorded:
h=5 m=2 s=13
